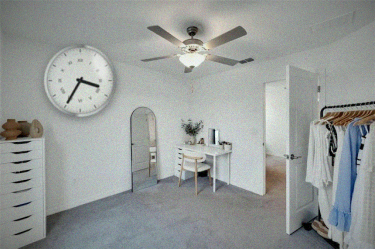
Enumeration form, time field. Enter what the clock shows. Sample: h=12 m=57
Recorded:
h=3 m=35
